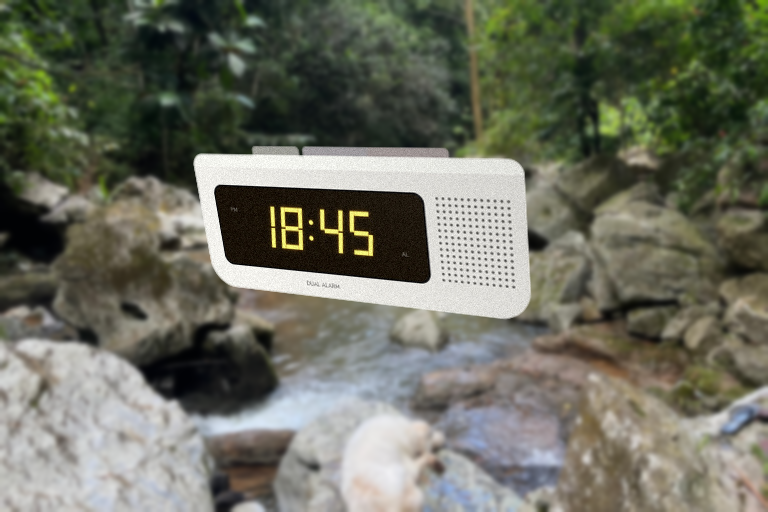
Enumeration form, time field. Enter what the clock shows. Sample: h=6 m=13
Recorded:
h=18 m=45
